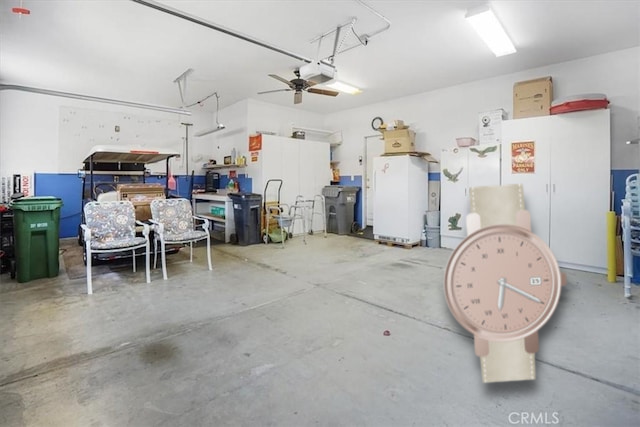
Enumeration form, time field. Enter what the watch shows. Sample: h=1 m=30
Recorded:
h=6 m=20
